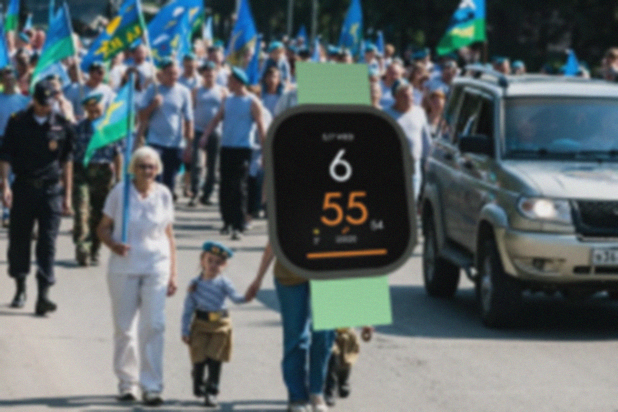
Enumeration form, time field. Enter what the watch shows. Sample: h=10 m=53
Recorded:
h=6 m=55
